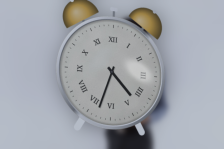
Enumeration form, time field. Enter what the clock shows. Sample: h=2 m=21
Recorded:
h=4 m=33
